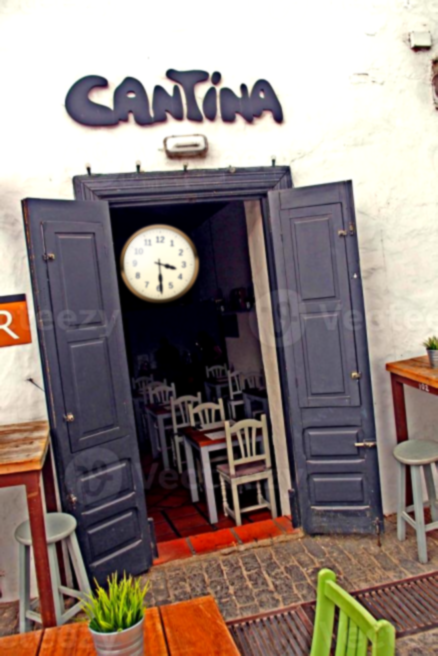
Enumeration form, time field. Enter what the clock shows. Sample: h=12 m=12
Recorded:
h=3 m=29
